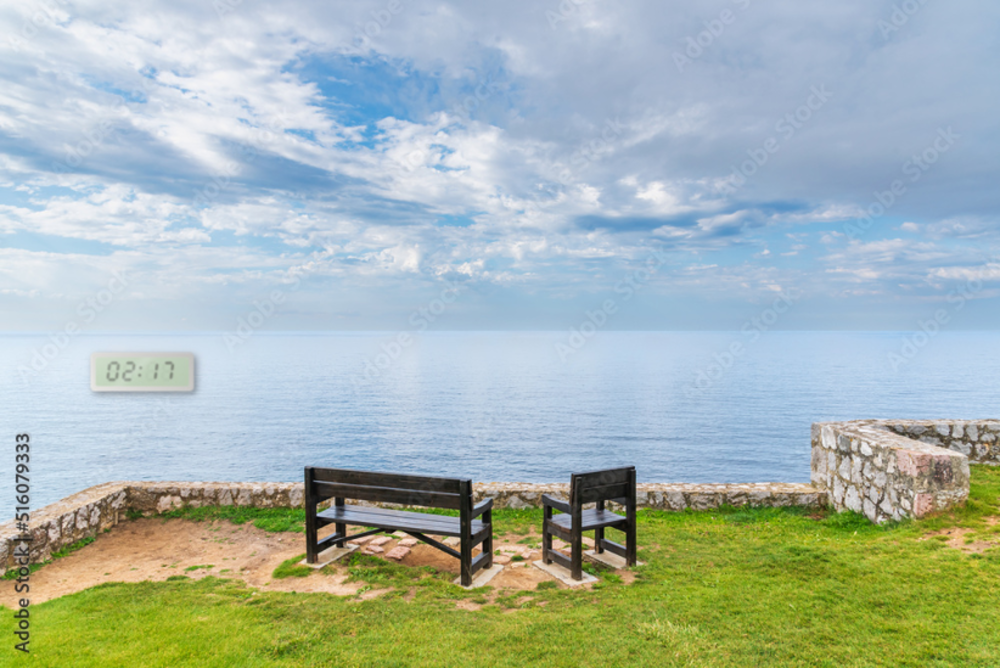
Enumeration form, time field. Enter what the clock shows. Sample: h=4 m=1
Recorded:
h=2 m=17
